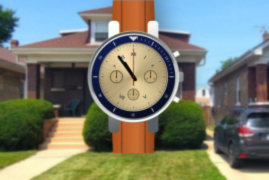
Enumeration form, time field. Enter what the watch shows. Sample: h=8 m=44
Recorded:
h=10 m=54
